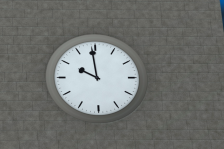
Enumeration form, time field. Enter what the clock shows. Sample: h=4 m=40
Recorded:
h=9 m=59
